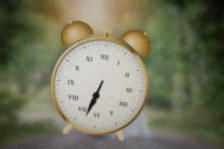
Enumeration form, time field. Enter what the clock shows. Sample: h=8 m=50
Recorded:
h=6 m=33
